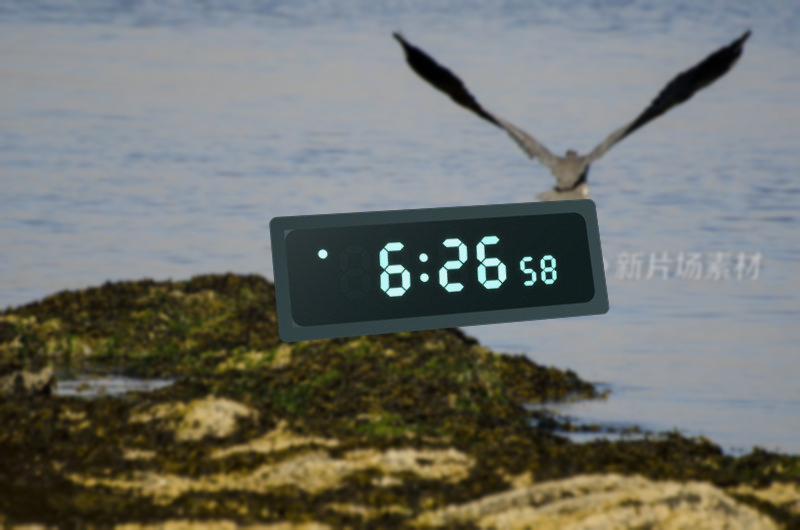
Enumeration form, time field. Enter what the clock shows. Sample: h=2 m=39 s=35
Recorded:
h=6 m=26 s=58
